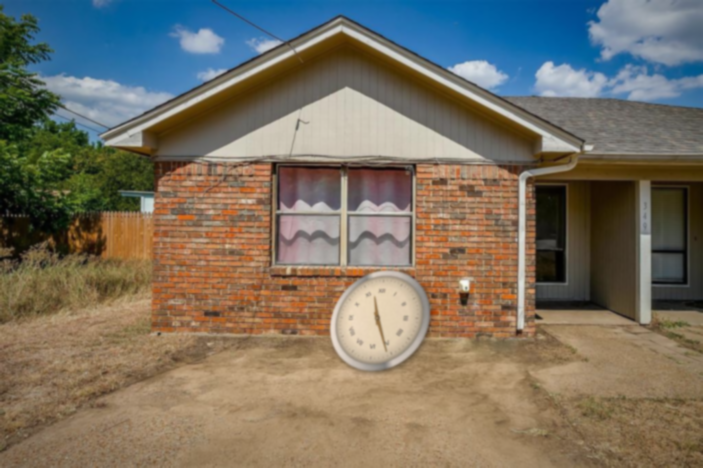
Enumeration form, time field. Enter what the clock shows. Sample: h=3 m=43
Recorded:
h=11 m=26
